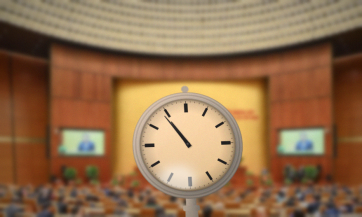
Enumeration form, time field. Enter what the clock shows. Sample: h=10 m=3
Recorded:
h=10 m=54
